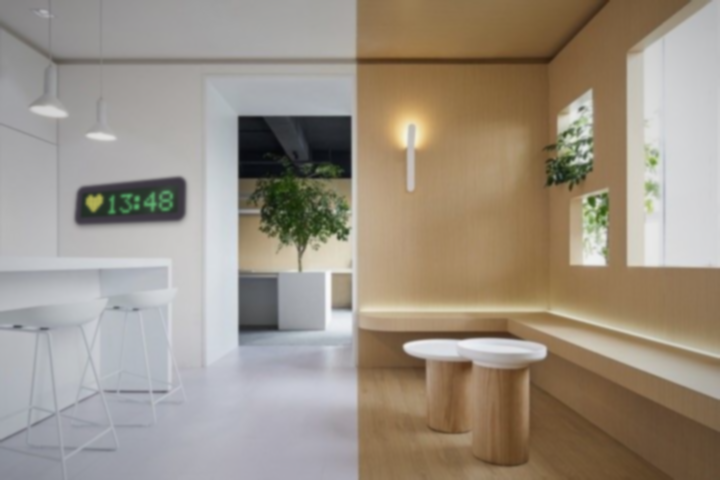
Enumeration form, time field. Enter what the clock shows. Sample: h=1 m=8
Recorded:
h=13 m=48
